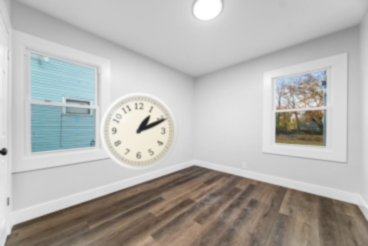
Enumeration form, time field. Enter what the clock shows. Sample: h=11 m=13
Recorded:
h=1 m=11
